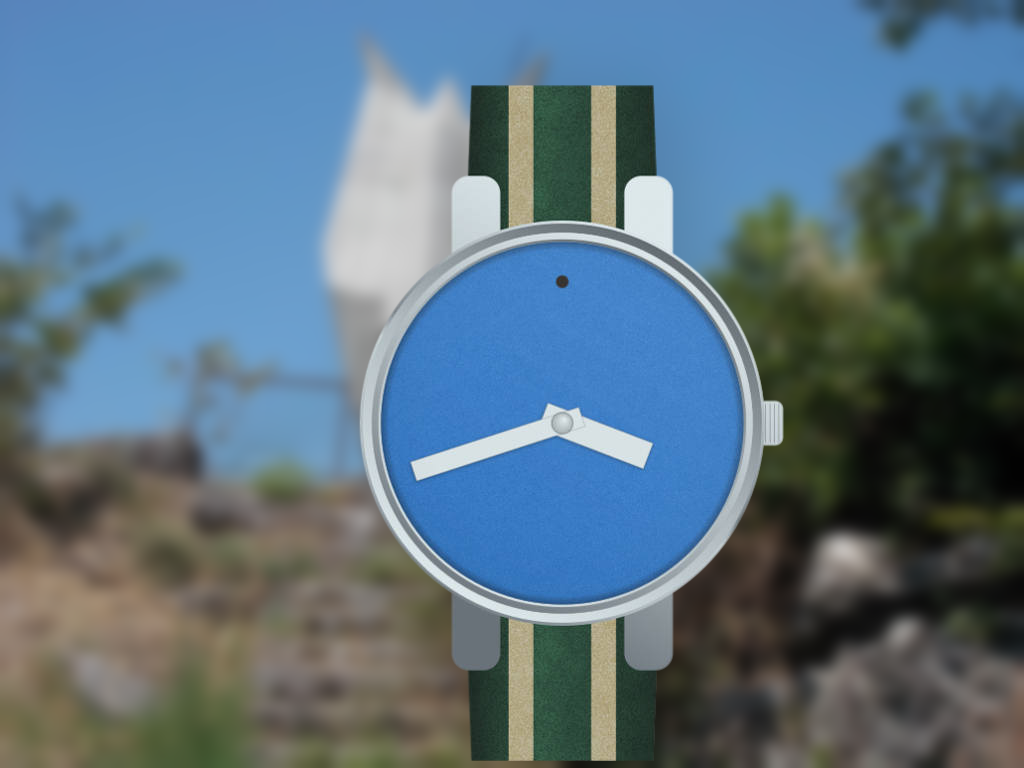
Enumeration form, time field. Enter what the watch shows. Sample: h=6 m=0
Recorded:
h=3 m=42
